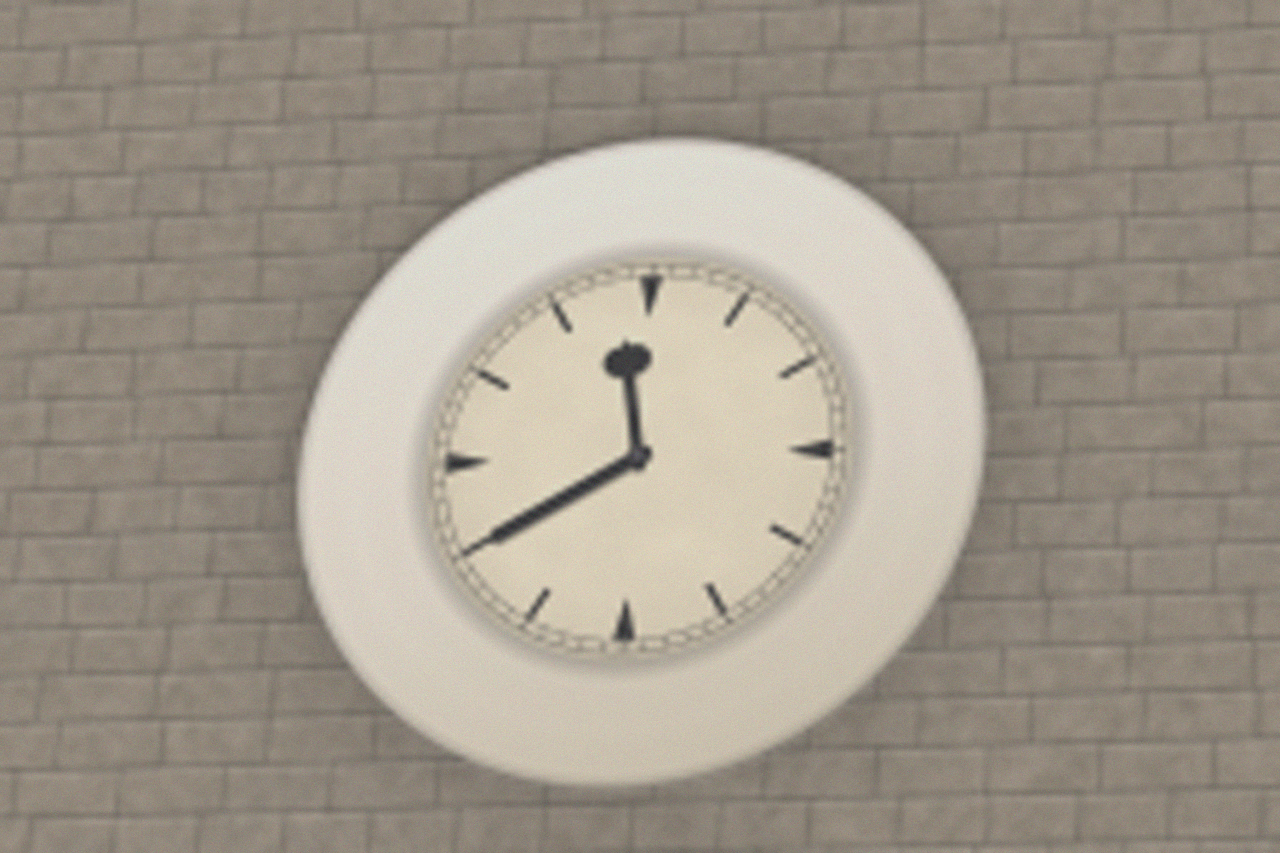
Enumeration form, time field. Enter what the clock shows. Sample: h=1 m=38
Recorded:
h=11 m=40
